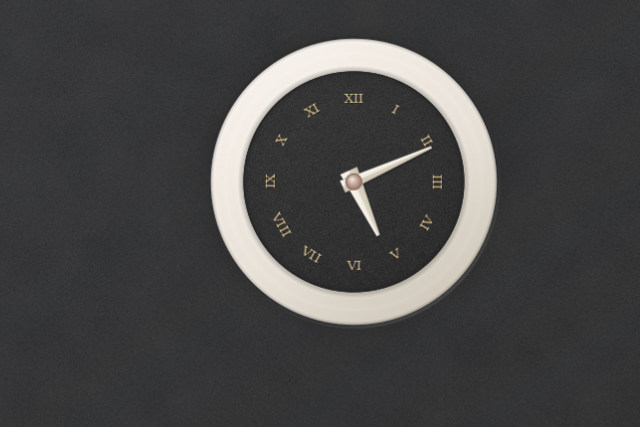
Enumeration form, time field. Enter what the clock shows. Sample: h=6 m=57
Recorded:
h=5 m=11
